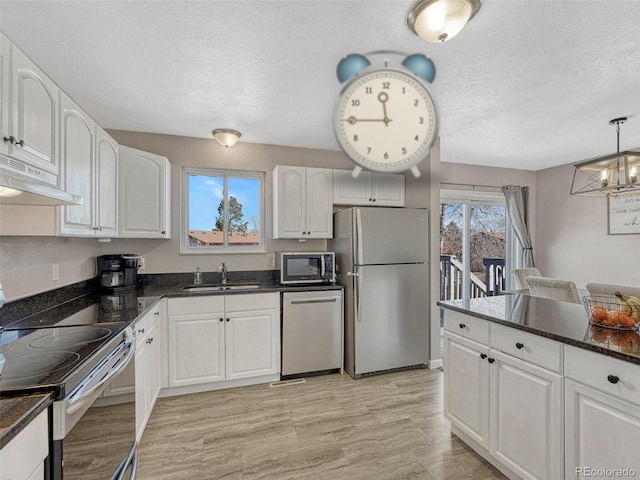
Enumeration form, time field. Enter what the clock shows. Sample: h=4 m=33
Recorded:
h=11 m=45
